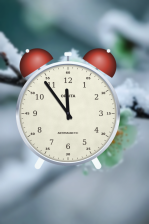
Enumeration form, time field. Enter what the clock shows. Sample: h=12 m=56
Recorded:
h=11 m=54
